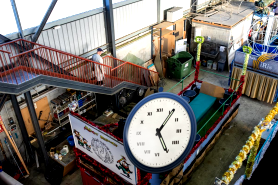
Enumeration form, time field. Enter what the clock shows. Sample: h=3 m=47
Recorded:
h=5 m=6
